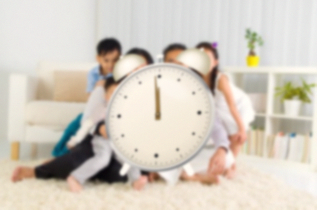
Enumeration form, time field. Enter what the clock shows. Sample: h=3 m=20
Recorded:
h=11 m=59
